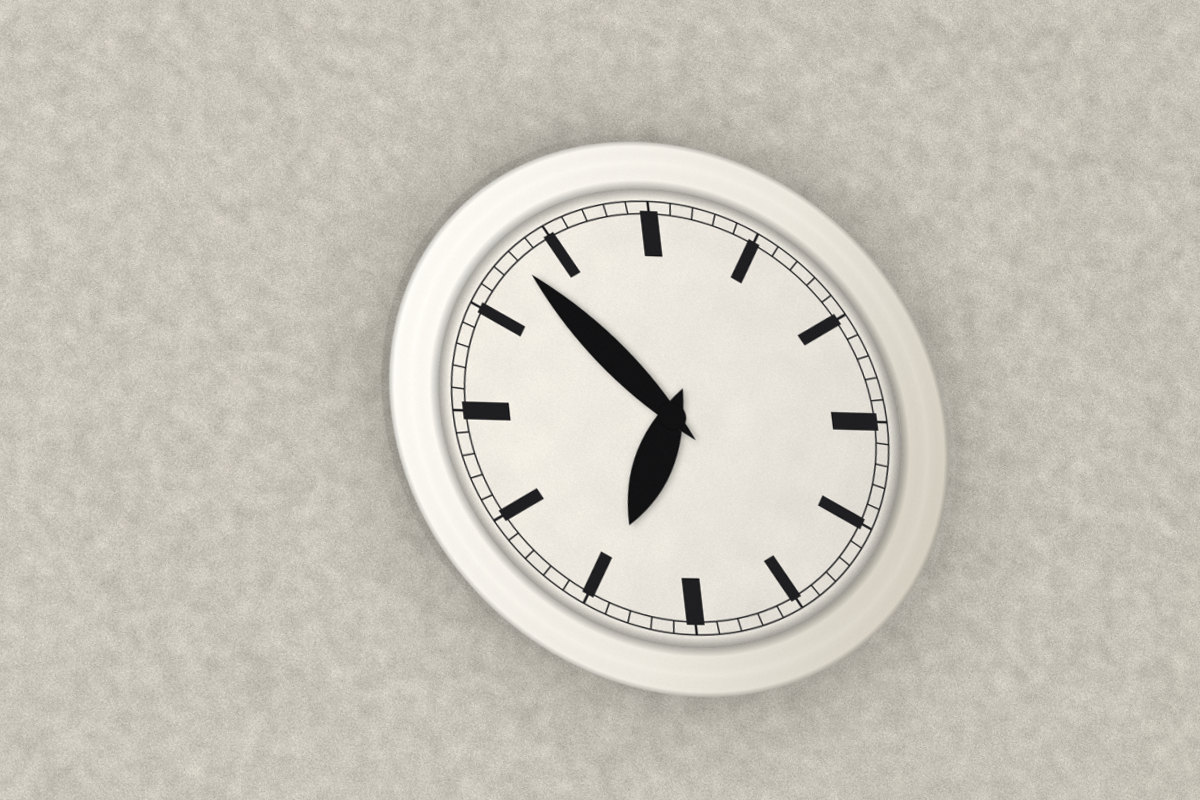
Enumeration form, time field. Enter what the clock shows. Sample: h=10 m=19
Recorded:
h=6 m=53
